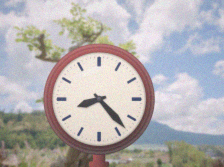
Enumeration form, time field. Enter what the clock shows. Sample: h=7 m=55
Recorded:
h=8 m=23
